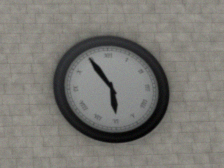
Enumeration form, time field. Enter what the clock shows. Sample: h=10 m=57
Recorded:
h=5 m=55
